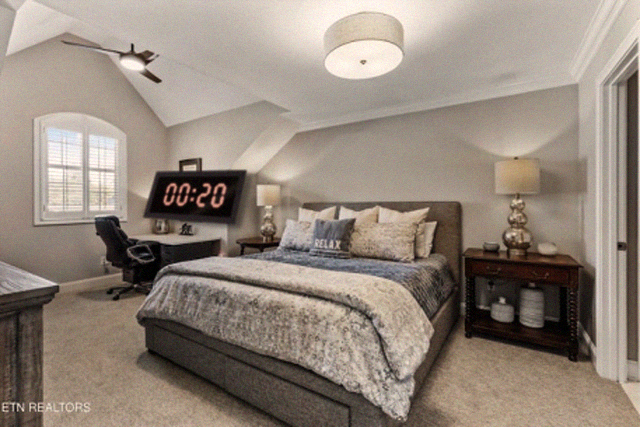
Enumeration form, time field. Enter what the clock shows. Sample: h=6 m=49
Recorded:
h=0 m=20
